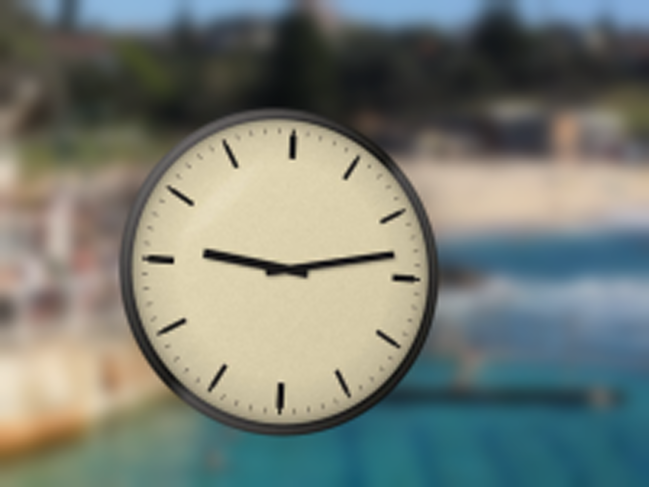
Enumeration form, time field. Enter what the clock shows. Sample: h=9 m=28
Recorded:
h=9 m=13
